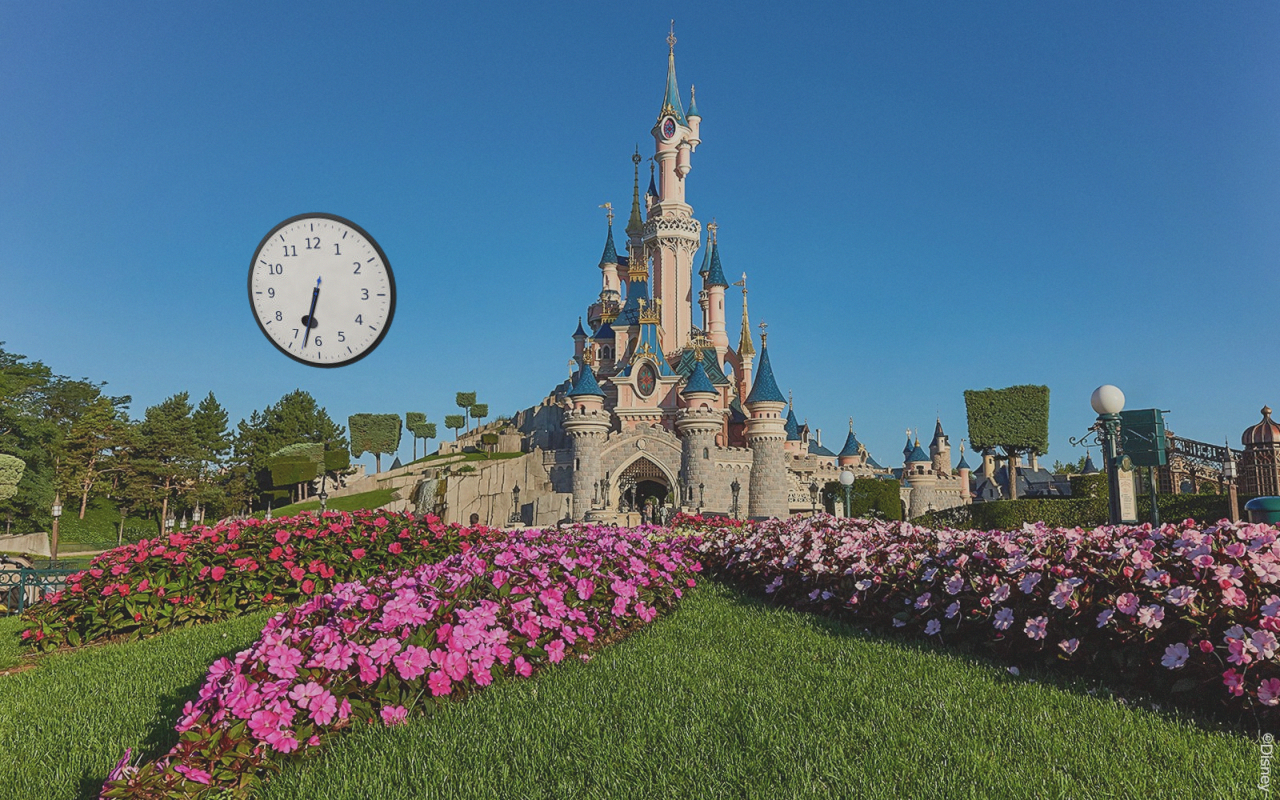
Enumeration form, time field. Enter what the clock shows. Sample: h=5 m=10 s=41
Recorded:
h=6 m=32 s=33
